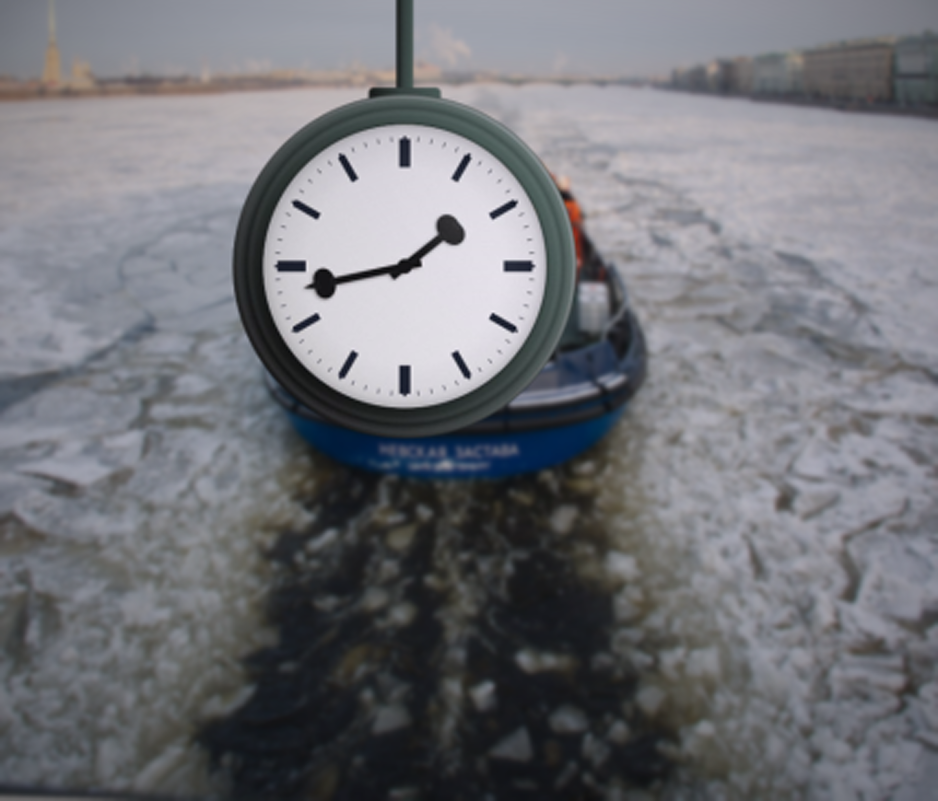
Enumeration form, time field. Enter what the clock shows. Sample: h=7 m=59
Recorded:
h=1 m=43
